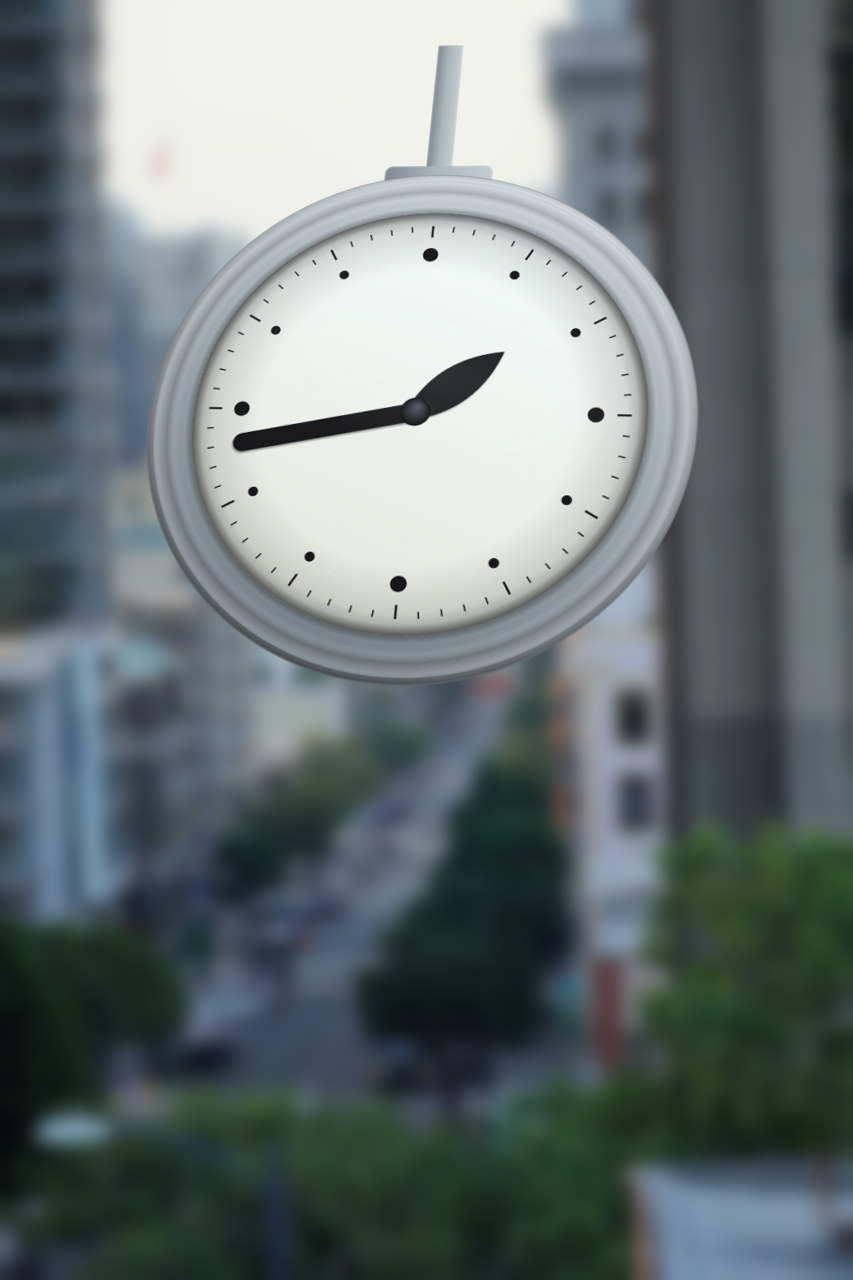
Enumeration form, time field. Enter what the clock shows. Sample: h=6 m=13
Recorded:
h=1 m=43
